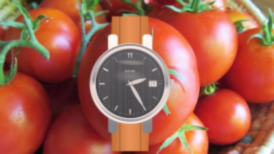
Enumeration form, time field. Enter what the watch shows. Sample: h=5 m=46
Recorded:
h=2 m=25
